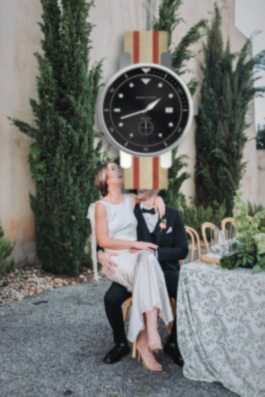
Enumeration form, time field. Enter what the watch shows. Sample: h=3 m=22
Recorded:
h=1 m=42
